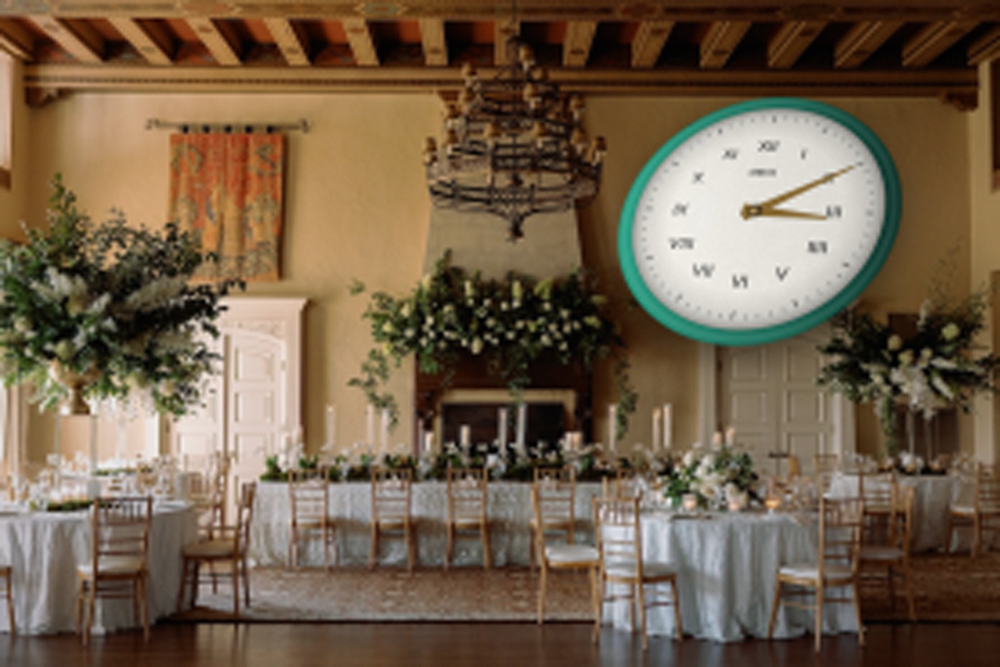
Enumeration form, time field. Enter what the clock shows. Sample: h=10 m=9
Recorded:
h=3 m=10
